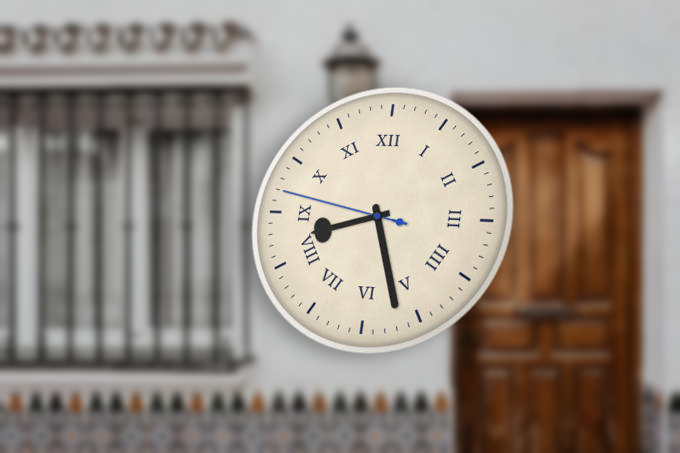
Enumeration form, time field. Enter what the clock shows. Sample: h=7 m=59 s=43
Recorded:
h=8 m=26 s=47
